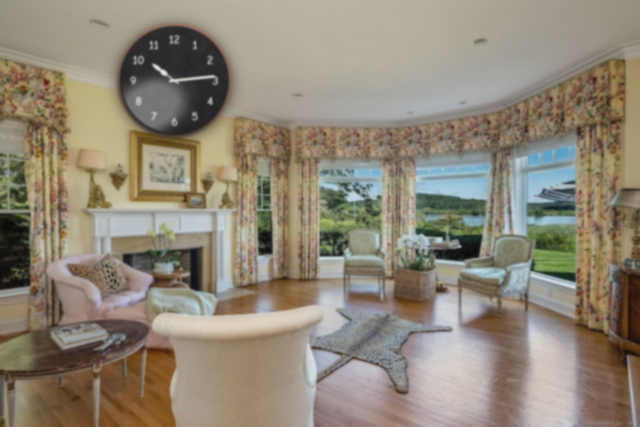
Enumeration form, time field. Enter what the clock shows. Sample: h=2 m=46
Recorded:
h=10 m=14
